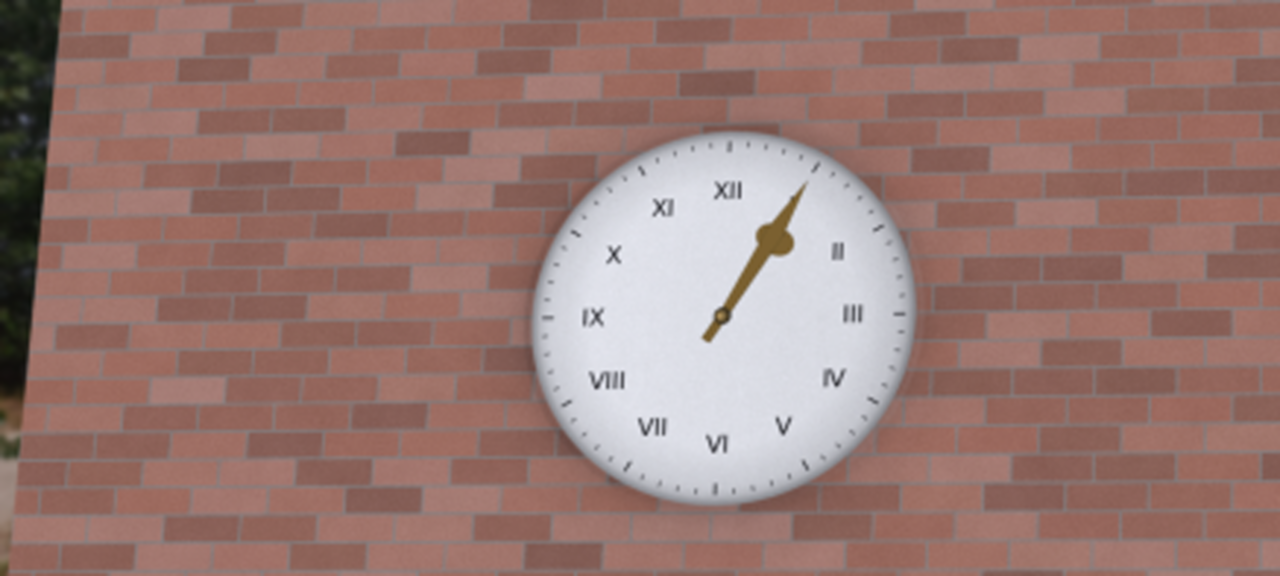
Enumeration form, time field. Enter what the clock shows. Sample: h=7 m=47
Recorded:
h=1 m=5
